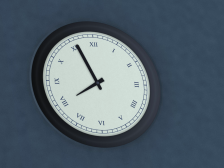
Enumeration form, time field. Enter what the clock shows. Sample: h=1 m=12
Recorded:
h=7 m=56
